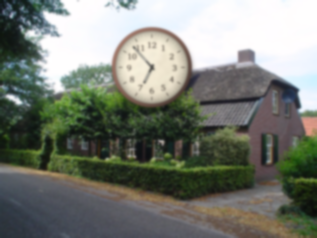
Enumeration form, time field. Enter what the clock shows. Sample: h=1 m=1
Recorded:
h=6 m=53
